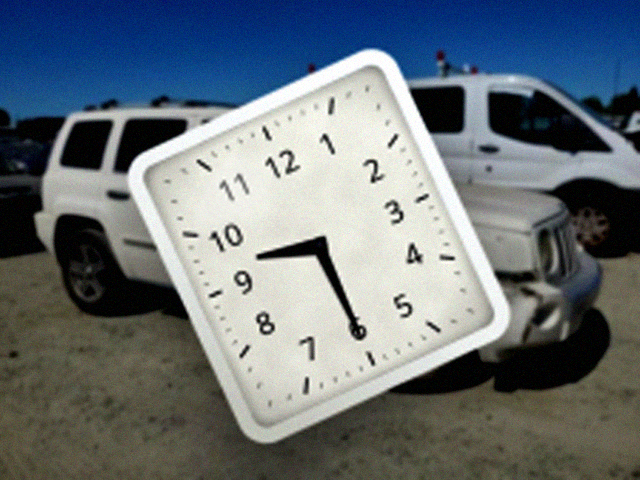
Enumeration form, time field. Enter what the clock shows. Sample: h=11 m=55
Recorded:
h=9 m=30
